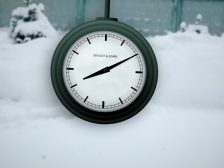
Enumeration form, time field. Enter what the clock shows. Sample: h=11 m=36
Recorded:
h=8 m=10
